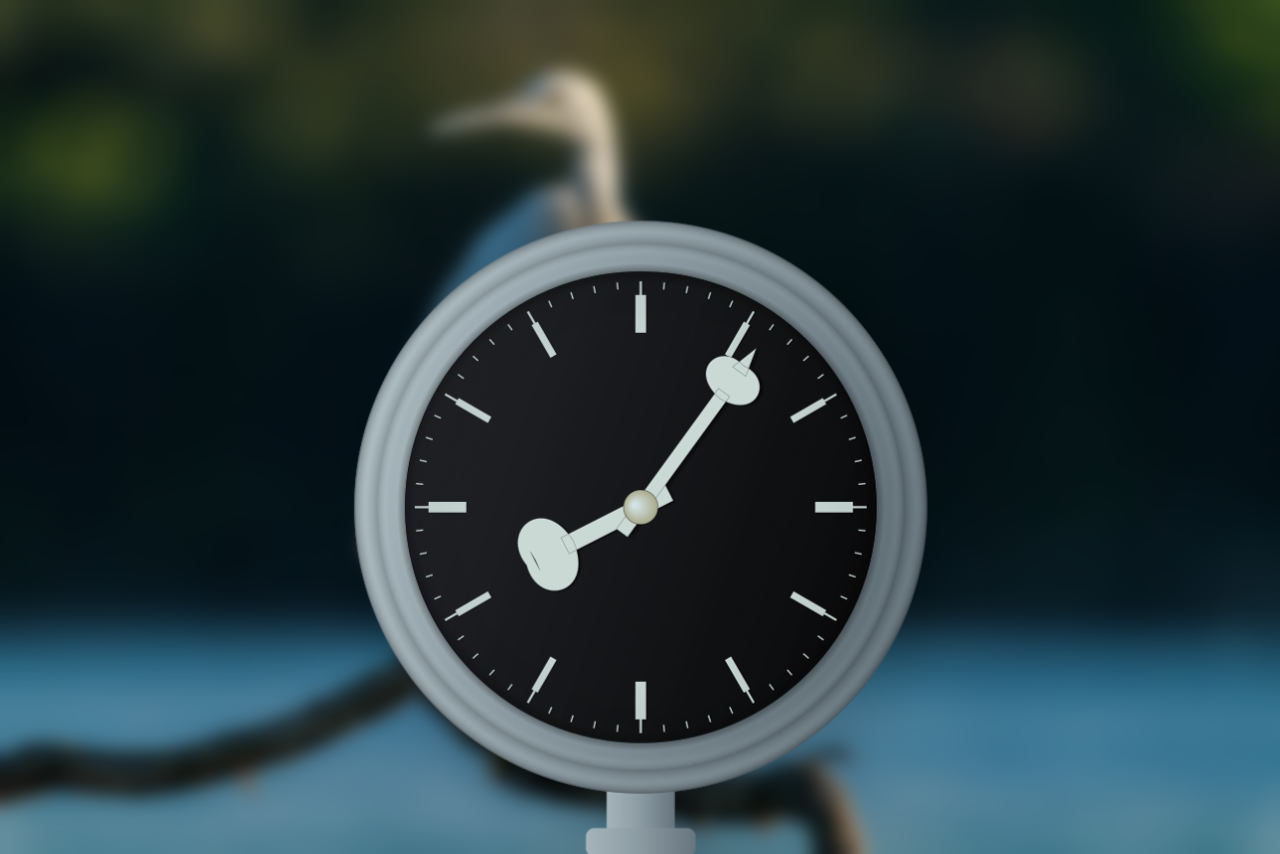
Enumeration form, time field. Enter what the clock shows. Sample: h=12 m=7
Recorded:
h=8 m=6
